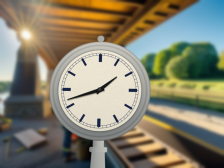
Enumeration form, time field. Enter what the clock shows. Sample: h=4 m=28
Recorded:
h=1 m=42
